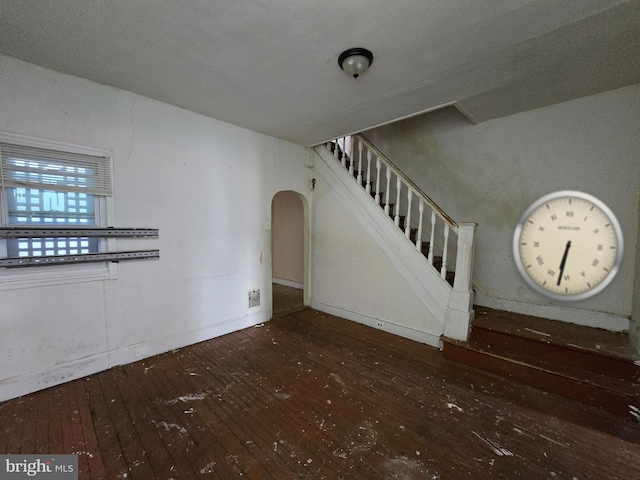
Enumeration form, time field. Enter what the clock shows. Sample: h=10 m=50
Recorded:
h=6 m=32
